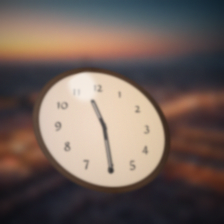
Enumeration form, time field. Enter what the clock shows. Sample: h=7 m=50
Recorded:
h=11 m=30
